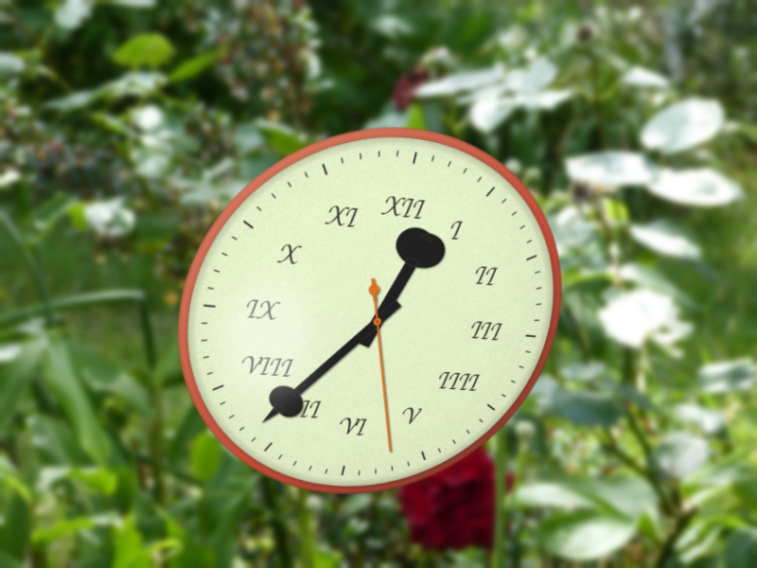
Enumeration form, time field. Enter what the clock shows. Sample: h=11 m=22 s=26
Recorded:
h=12 m=36 s=27
